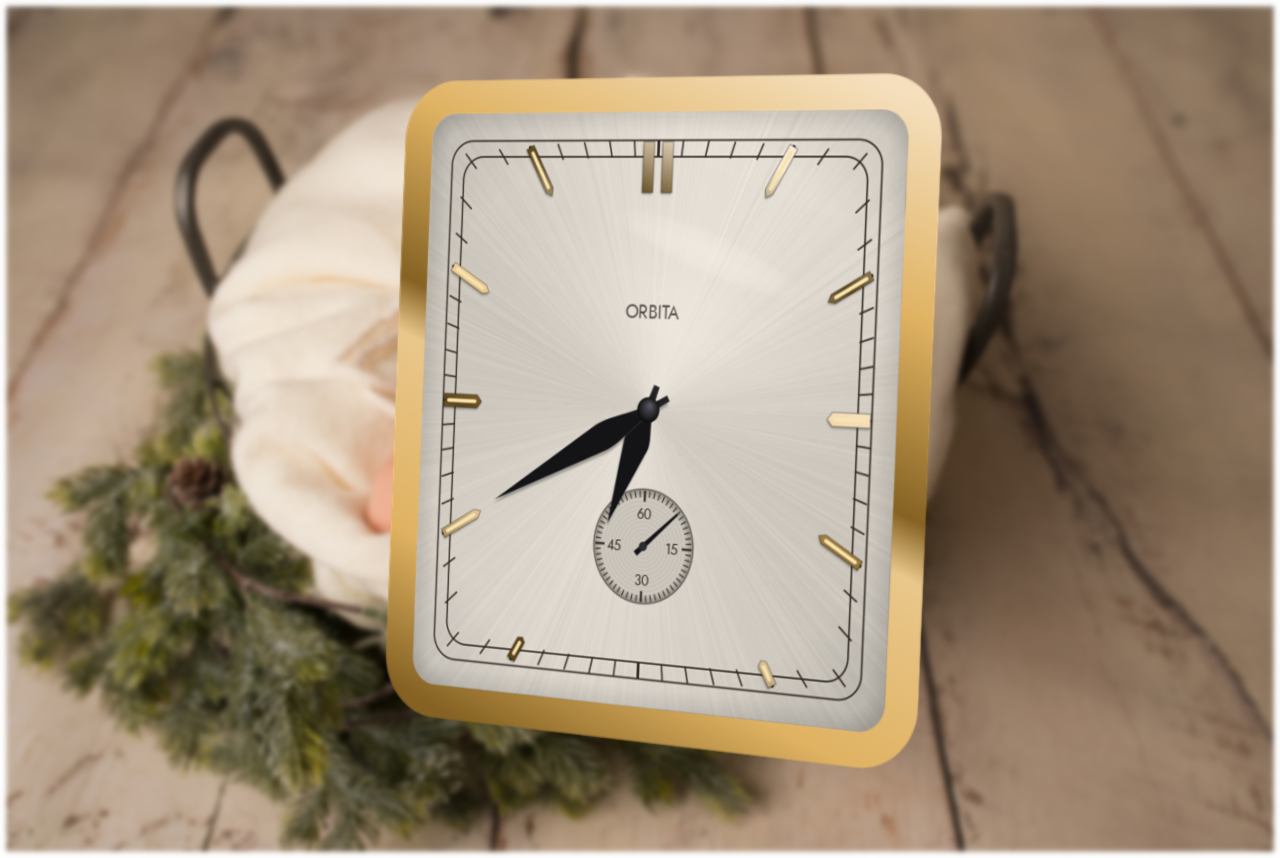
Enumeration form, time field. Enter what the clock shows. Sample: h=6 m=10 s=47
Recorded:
h=6 m=40 s=8
